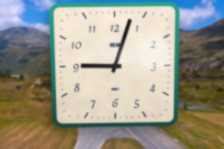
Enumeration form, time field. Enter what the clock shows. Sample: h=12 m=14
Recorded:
h=9 m=3
